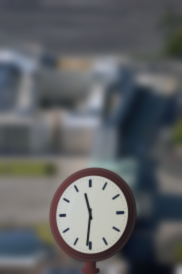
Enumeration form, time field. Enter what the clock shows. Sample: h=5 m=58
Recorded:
h=11 m=31
